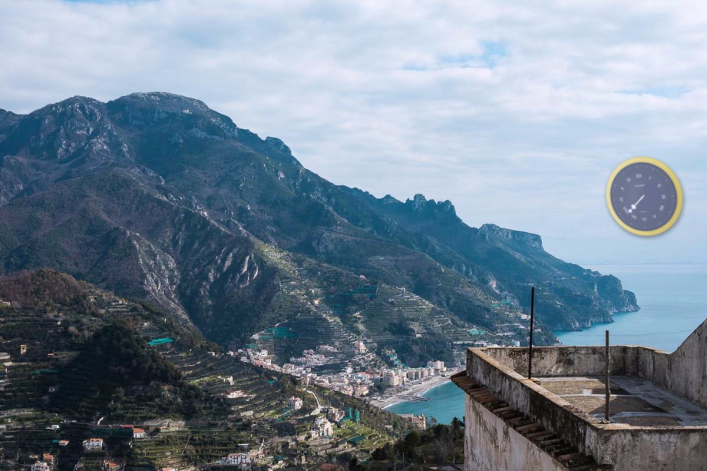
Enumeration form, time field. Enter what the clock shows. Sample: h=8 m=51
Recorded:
h=7 m=38
